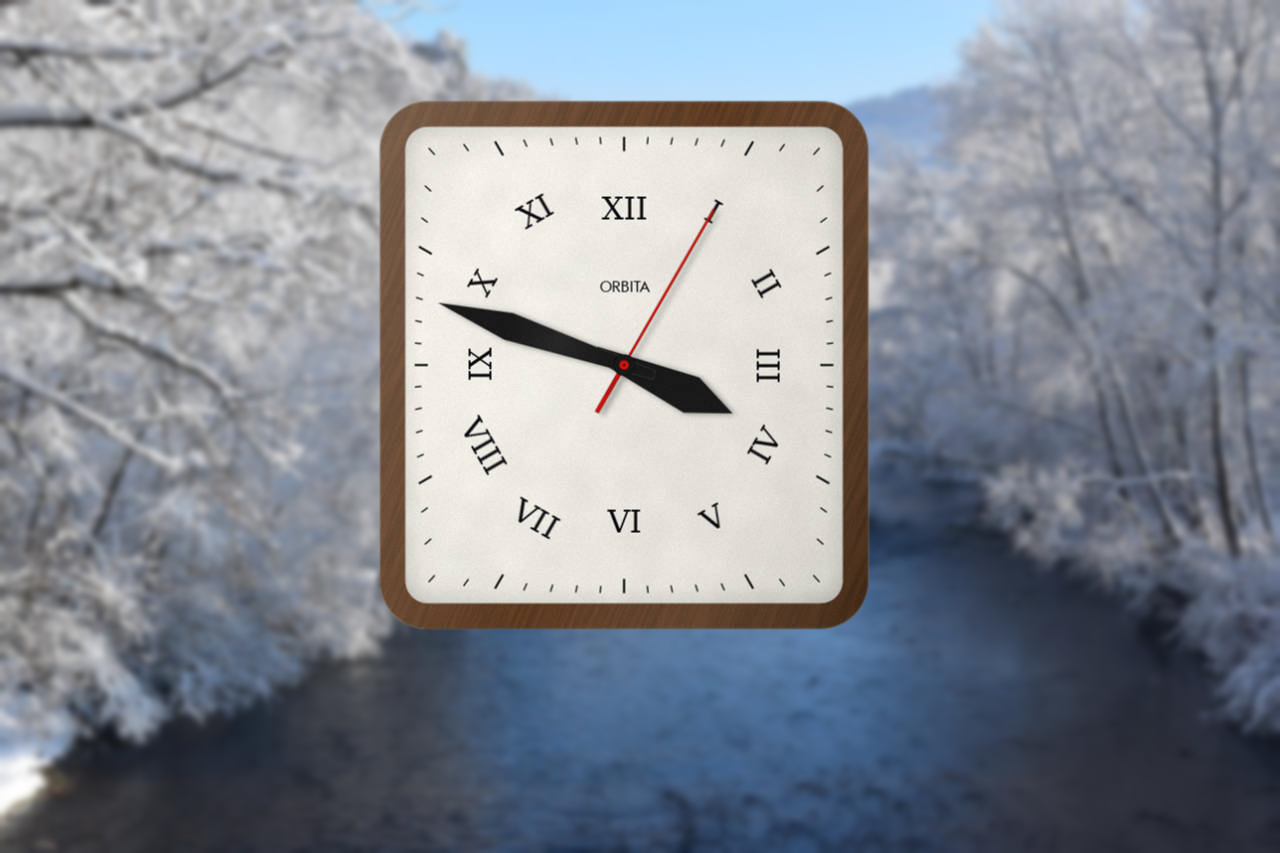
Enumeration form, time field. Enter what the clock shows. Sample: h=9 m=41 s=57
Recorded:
h=3 m=48 s=5
